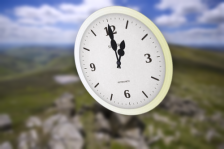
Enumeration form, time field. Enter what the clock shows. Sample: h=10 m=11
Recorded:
h=1 m=0
